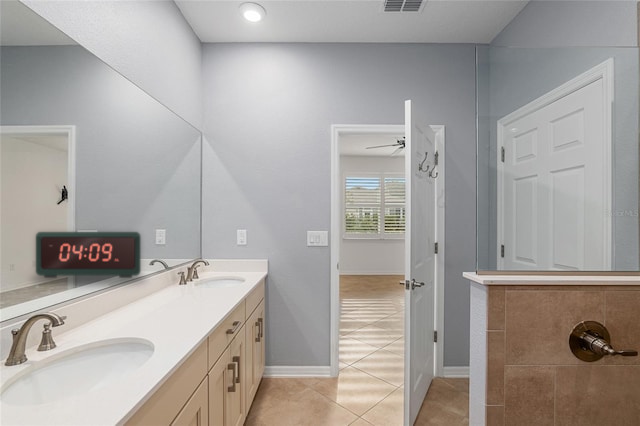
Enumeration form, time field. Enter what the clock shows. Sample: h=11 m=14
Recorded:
h=4 m=9
